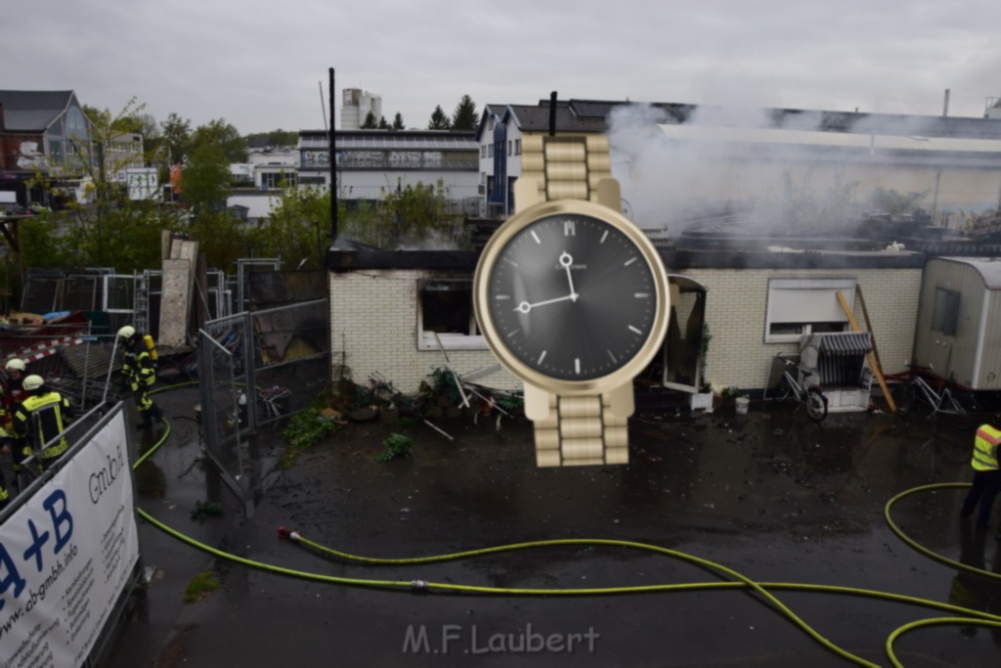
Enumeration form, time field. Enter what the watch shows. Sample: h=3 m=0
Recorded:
h=11 m=43
